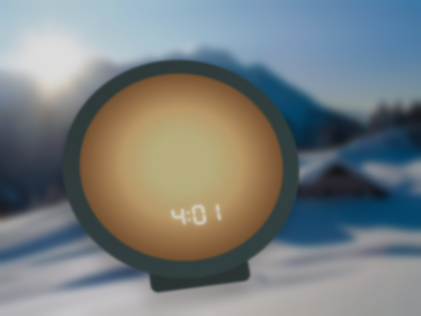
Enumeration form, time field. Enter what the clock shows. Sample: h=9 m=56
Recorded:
h=4 m=1
